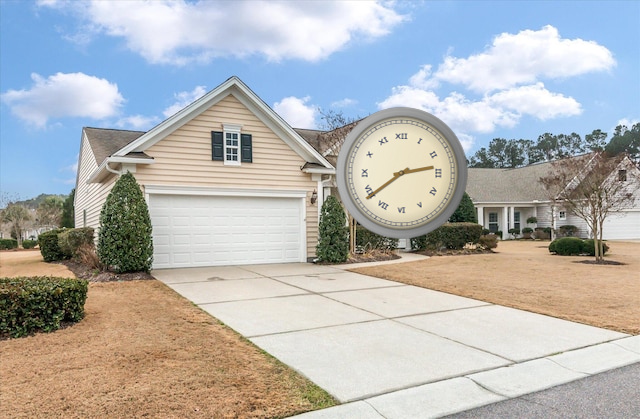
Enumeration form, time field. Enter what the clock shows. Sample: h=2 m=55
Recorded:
h=2 m=39
